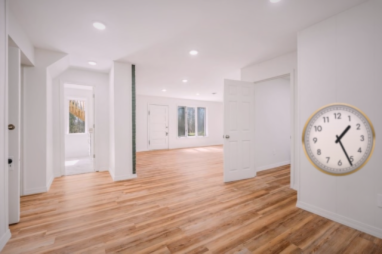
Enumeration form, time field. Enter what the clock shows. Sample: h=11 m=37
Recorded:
h=1 m=26
